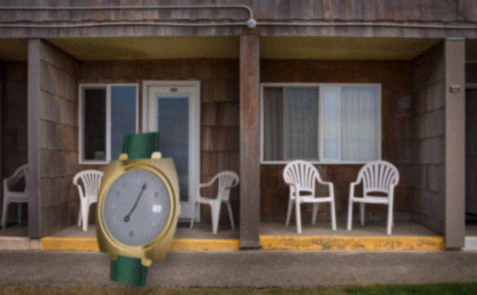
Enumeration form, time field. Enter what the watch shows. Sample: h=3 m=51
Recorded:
h=7 m=4
